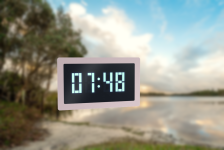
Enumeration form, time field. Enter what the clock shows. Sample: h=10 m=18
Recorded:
h=7 m=48
